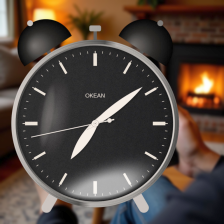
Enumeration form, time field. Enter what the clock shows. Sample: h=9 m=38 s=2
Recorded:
h=7 m=8 s=43
